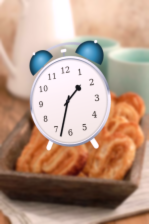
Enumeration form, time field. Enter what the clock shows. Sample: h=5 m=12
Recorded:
h=1 m=33
